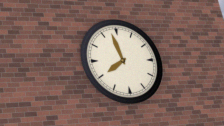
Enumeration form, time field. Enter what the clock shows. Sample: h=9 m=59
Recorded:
h=7 m=58
